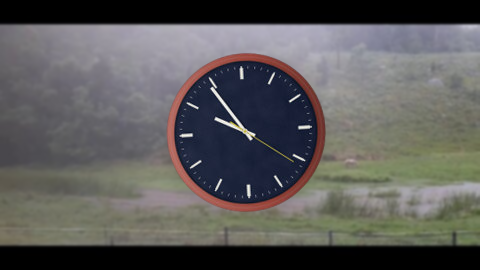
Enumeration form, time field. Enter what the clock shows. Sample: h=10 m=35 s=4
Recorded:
h=9 m=54 s=21
